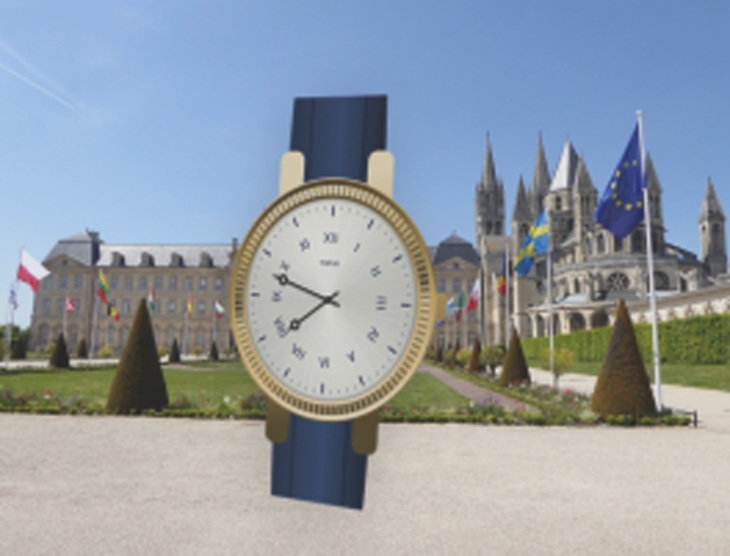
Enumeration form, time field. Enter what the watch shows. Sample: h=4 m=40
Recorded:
h=7 m=48
